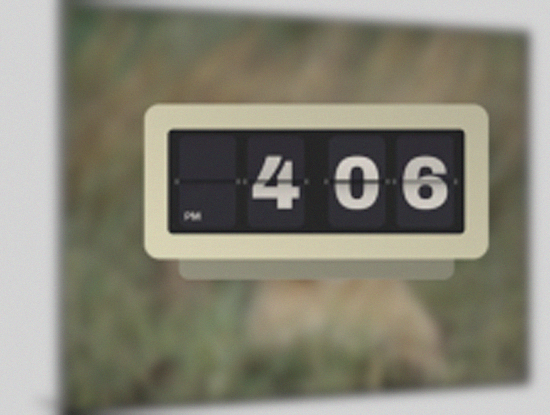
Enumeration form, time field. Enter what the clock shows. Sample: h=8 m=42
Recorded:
h=4 m=6
